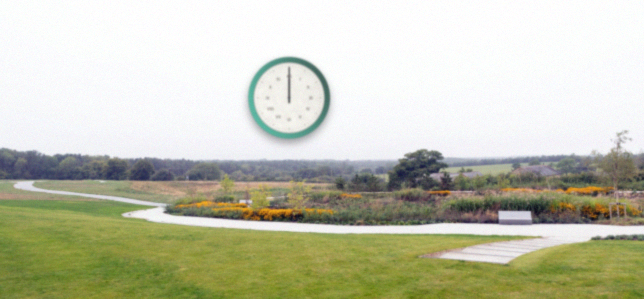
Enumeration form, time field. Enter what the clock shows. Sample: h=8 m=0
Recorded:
h=12 m=0
